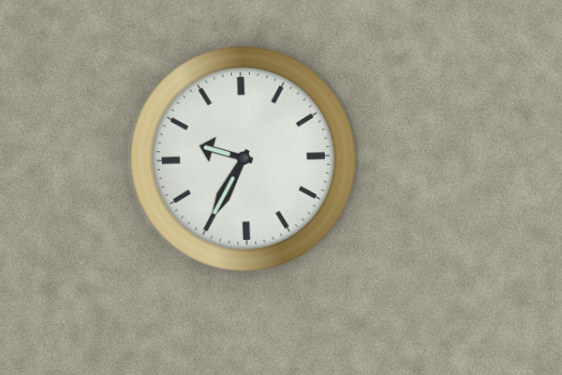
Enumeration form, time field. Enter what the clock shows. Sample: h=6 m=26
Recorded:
h=9 m=35
